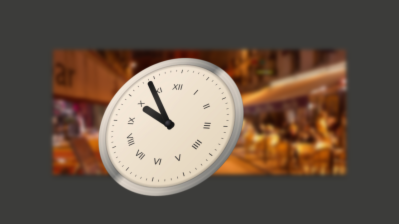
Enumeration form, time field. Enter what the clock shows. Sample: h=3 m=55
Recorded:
h=9 m=54
